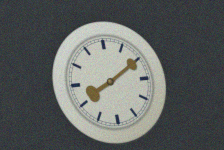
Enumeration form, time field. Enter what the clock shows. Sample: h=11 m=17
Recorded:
h=8 m=10
